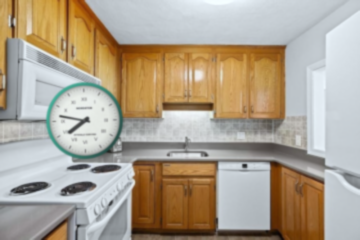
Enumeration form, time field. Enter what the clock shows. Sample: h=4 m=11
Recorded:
h=7 m=47
